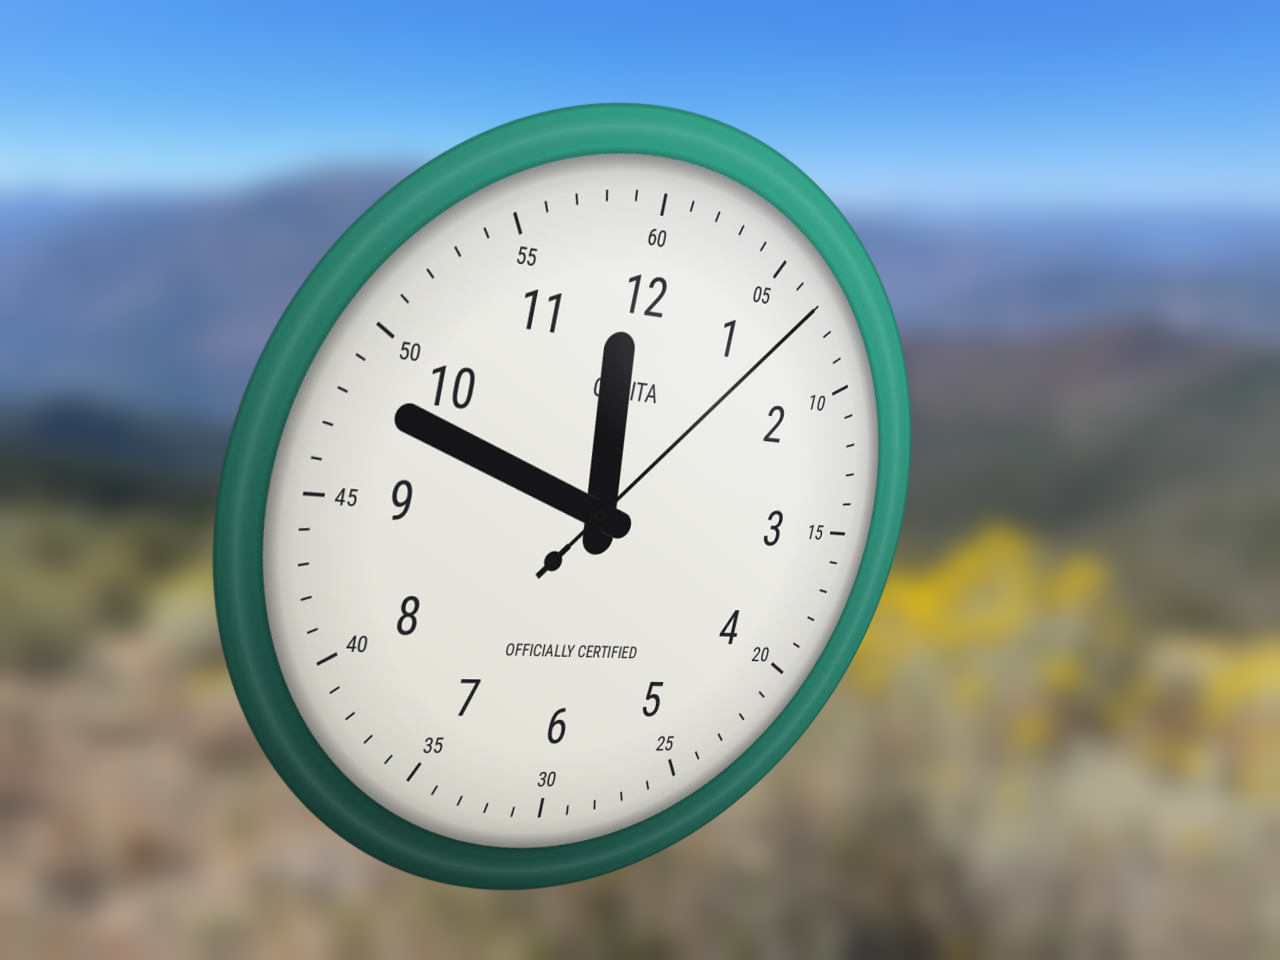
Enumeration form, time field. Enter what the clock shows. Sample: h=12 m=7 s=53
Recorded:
h=11 m=48 s=7
